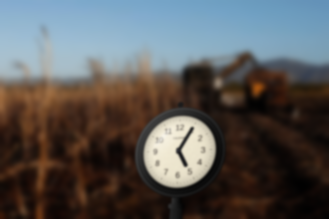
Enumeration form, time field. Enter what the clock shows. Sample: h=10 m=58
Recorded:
h=5 m=5
